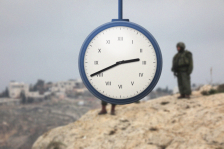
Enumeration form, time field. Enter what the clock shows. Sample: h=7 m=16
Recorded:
h=2 m=41
